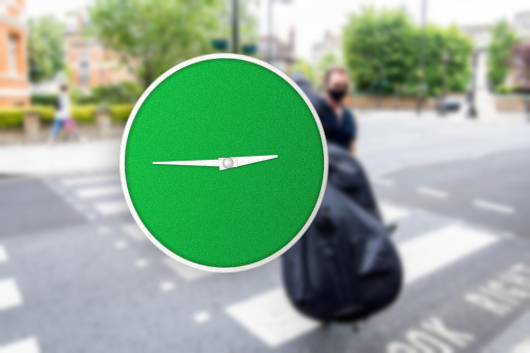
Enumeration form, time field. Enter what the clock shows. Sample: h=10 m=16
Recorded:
h=2 m=45
